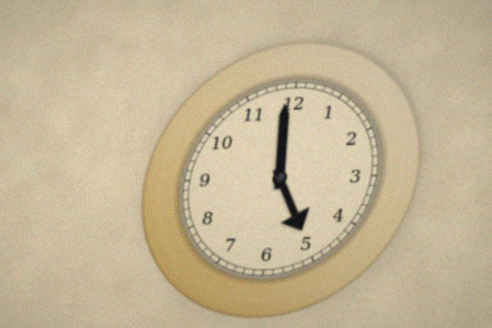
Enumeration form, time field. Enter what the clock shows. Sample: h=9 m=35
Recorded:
h=4 m=59
